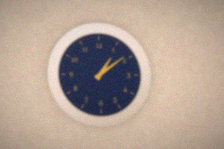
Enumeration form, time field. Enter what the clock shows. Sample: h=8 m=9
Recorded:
h=1 m=9
